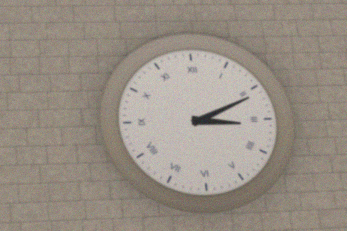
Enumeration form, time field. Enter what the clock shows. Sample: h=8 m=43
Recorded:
h=3 m=11
